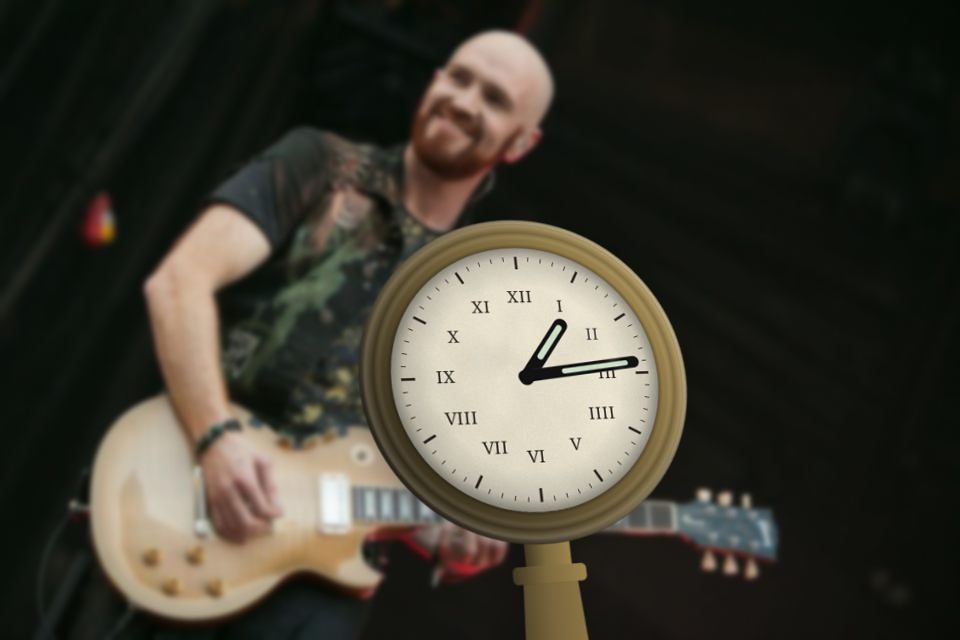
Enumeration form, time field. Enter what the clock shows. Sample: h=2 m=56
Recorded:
h=1 m=14
